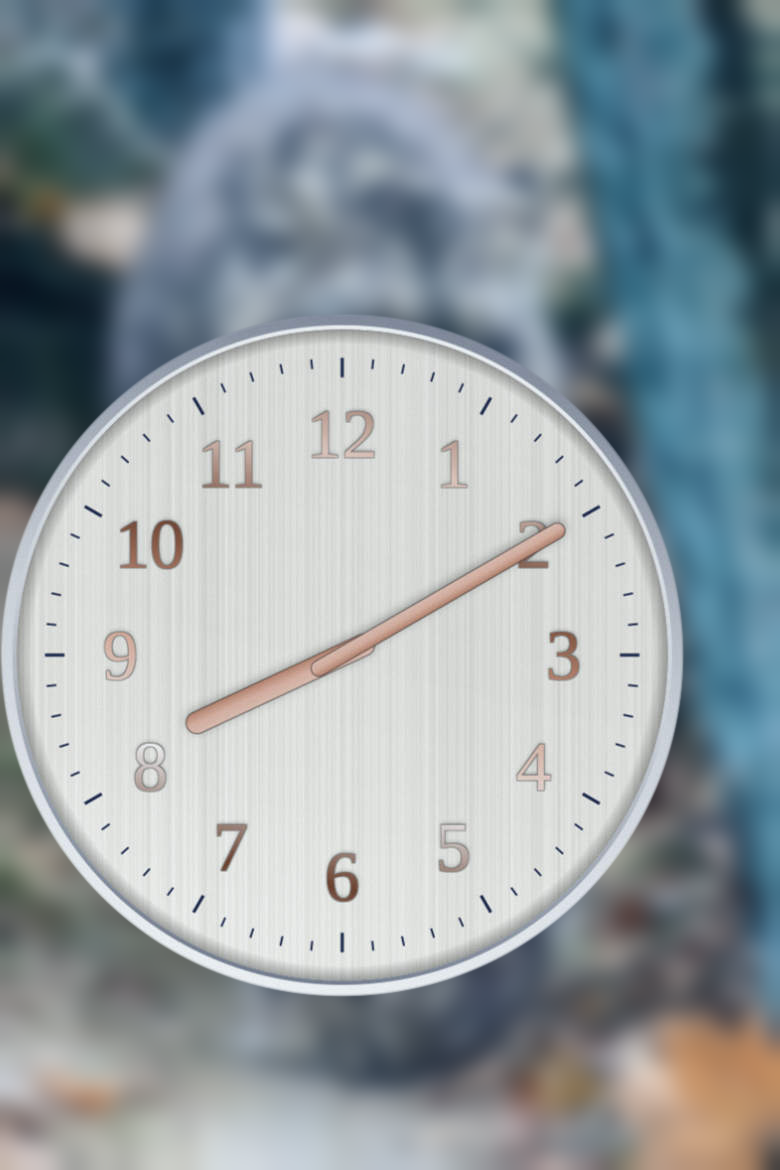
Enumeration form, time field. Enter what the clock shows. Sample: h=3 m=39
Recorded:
h=8 m=10
